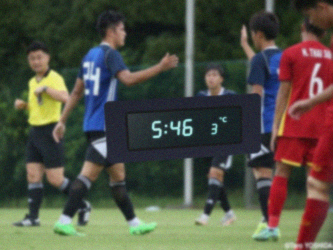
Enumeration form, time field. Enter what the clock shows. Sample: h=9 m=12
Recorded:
h=5 m=46
